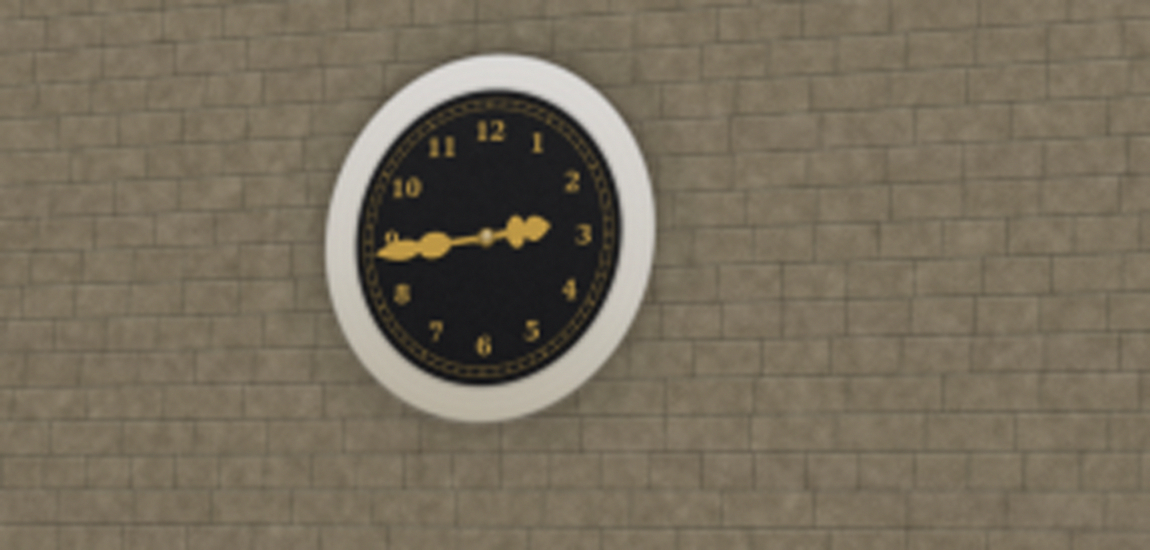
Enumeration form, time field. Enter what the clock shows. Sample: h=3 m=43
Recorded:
h=2 m=44
